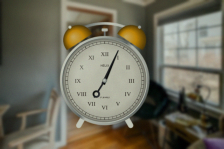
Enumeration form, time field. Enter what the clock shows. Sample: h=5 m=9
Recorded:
h=7 m=4
